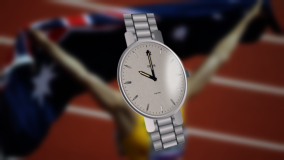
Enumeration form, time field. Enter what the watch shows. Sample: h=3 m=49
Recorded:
h=10 m=0
